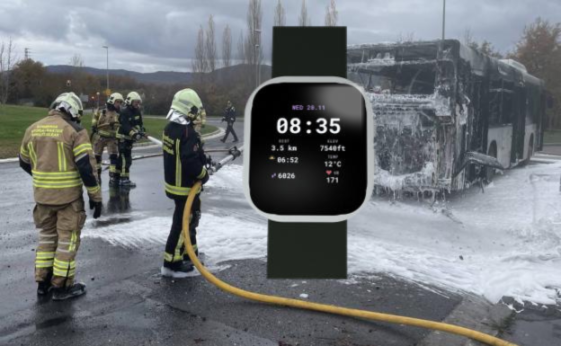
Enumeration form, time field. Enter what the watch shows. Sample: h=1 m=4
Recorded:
h=8 m=35
